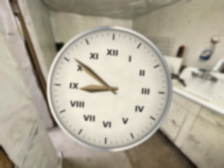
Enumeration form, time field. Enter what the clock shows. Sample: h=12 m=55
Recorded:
h=8 m=51
